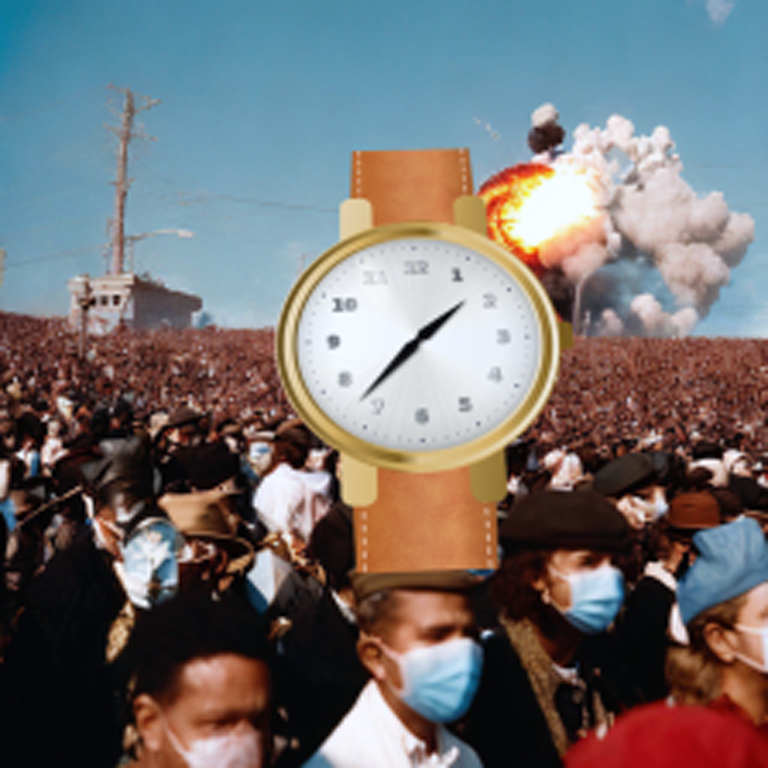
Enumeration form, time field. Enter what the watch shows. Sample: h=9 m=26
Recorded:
h=1 m=37
